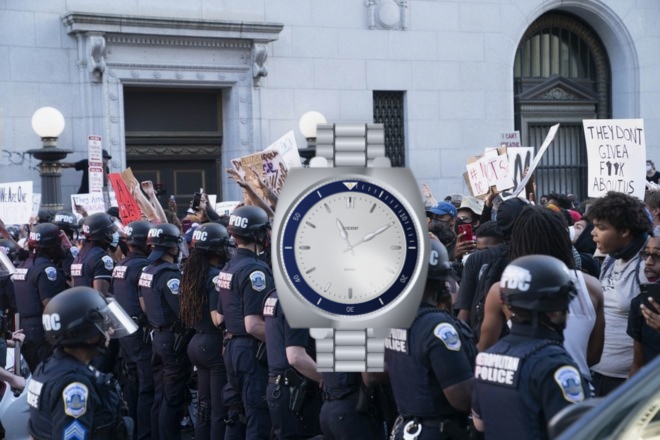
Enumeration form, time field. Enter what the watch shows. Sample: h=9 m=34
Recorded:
h=11 m=10
